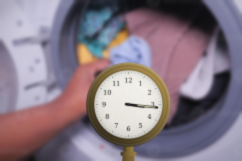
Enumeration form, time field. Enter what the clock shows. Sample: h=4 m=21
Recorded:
h=3 m=16
